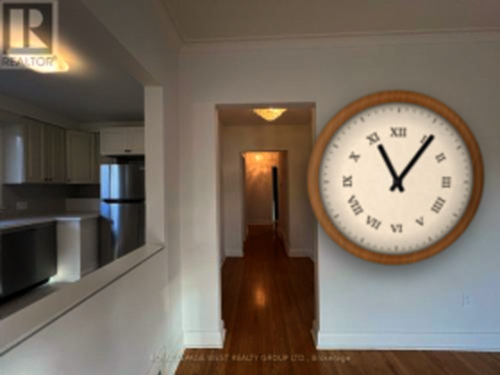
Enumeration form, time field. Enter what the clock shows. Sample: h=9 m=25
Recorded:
h=11 m=6
